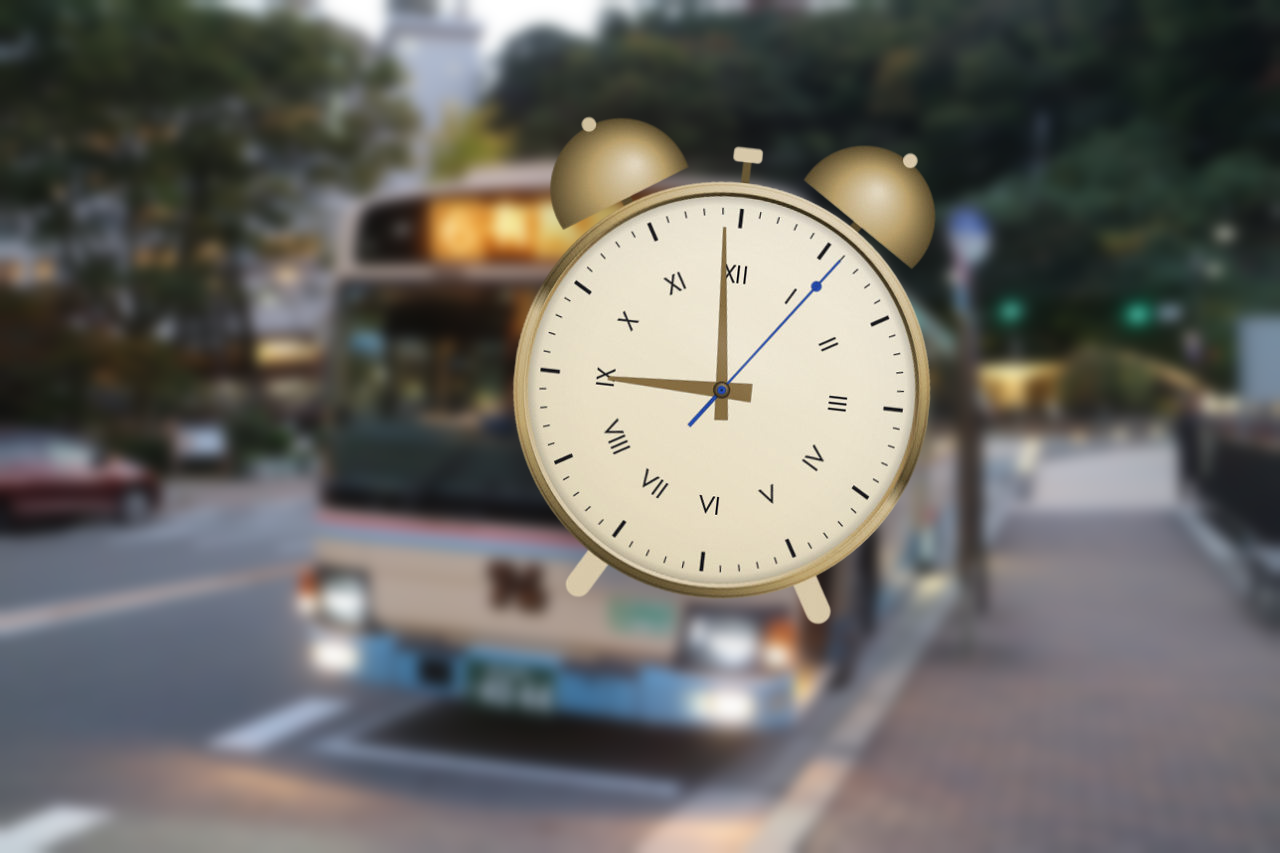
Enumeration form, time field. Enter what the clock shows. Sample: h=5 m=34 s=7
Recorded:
h=8 m=59 s=6
